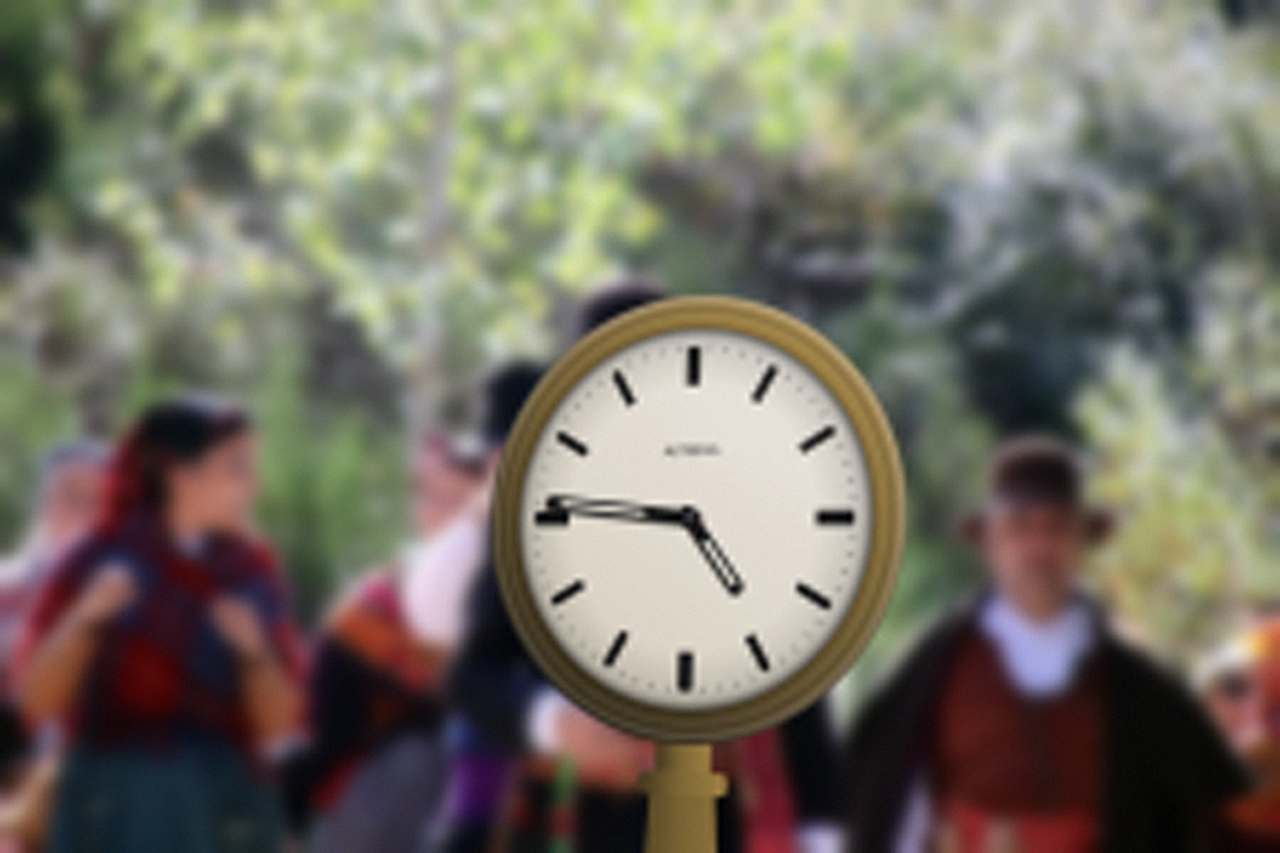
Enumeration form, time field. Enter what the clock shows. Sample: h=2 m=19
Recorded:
h=4 m=46
